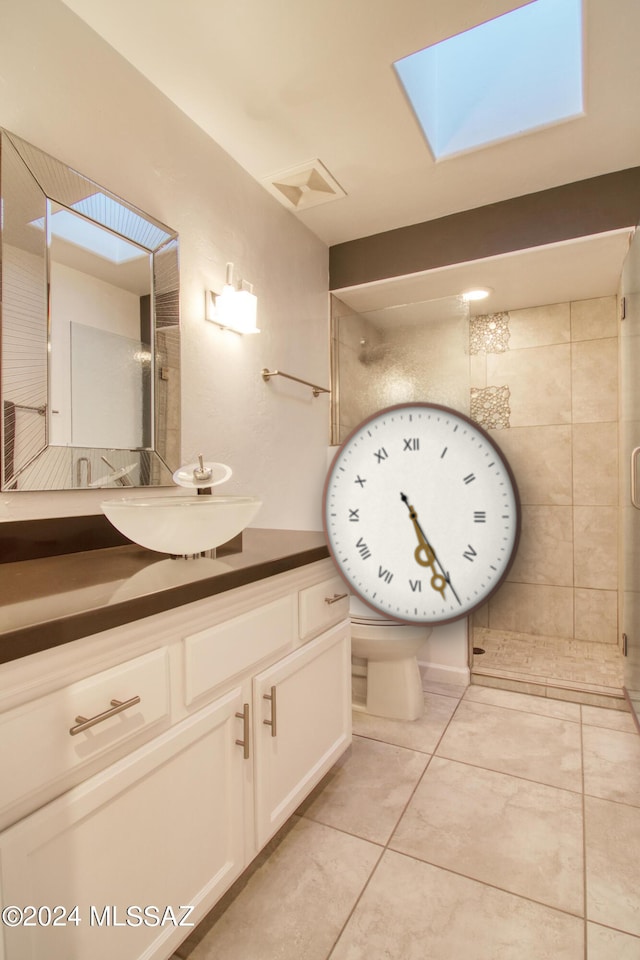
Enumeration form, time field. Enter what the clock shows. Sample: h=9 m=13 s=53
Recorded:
h=5 m=26 s=25
